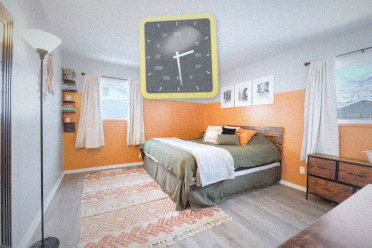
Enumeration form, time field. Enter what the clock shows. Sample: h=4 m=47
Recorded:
h=2 m=29
